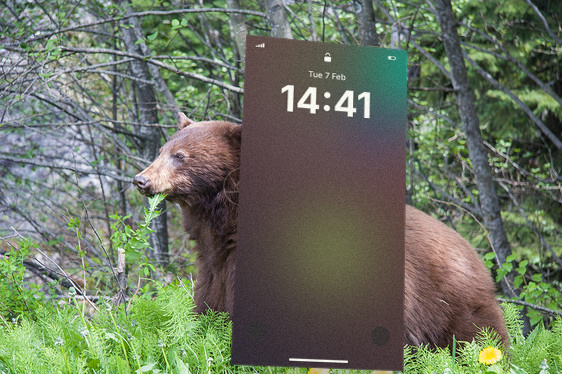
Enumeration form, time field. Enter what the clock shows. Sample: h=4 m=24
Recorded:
h=14 m=41
